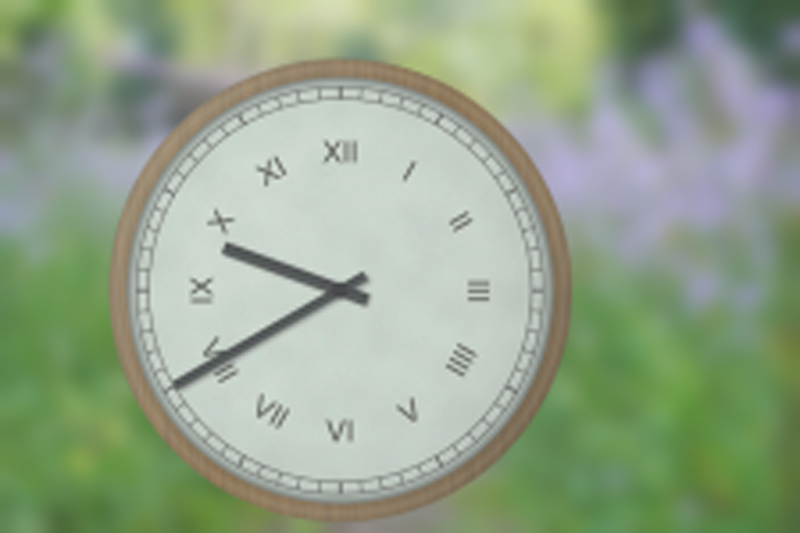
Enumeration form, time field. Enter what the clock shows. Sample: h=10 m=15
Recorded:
h=9 m=40
